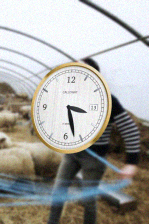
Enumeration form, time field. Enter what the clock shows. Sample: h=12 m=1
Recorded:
h=3 m=27
